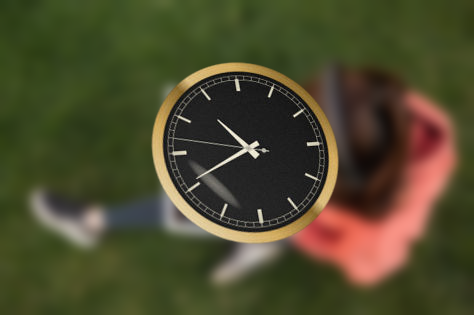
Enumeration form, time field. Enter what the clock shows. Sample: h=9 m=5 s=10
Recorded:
h=10 m=40 s=47
